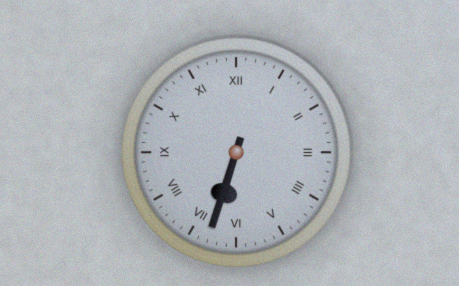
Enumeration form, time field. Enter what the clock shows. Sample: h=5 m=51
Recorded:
h=6 m=33
